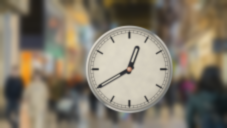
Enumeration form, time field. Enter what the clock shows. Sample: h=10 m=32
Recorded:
h=12 m=40
